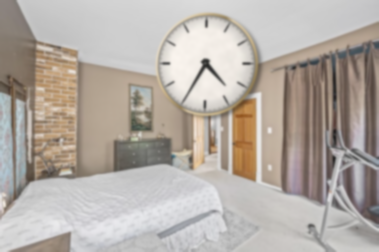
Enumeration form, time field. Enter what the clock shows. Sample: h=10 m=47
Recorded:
h=4 m=35
